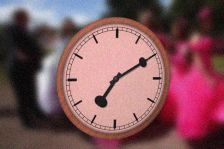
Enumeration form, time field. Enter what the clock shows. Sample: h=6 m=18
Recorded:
h=7 m=10
